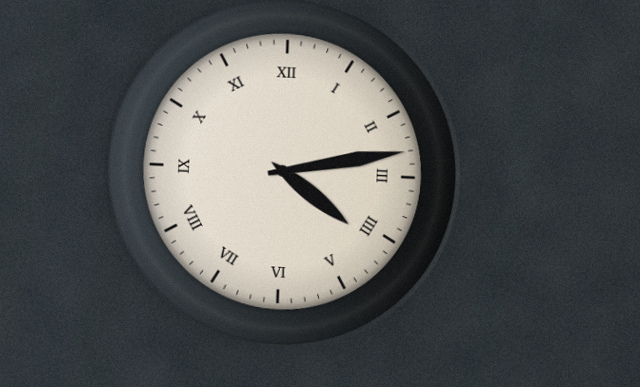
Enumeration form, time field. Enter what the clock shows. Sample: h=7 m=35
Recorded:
h=4 m=13
